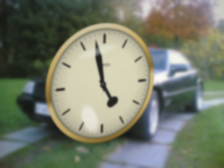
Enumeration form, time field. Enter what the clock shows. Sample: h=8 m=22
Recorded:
h=4 m=58
